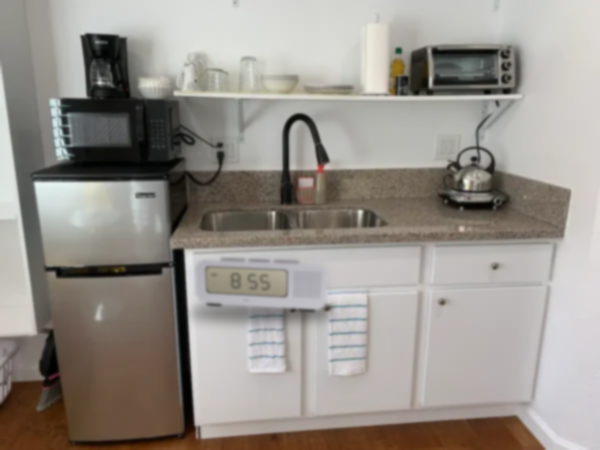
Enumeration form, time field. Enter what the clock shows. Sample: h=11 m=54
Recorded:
h=8 m=55
